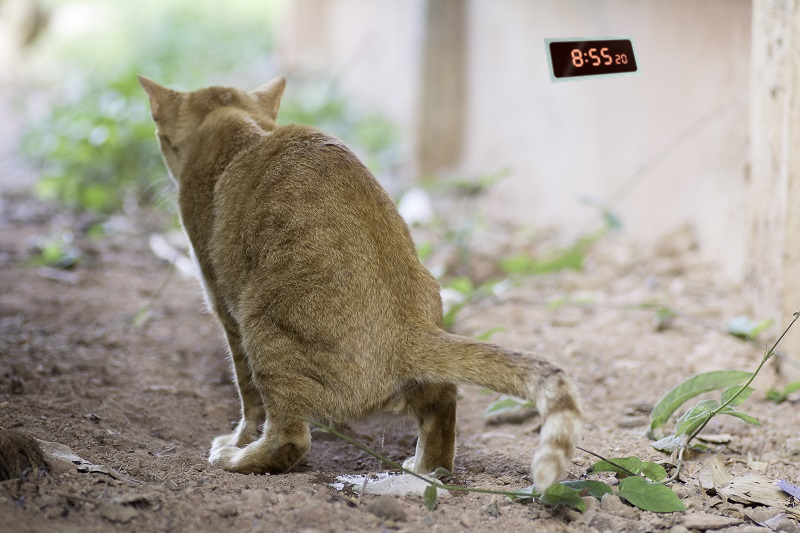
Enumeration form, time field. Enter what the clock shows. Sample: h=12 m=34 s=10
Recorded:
h=8 m=55 s=20
